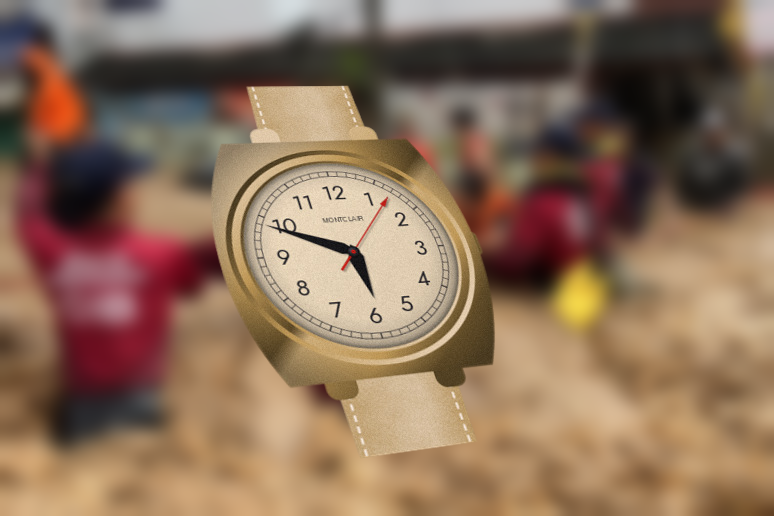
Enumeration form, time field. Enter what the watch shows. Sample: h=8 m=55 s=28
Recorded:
h=5 m=49 s=7
